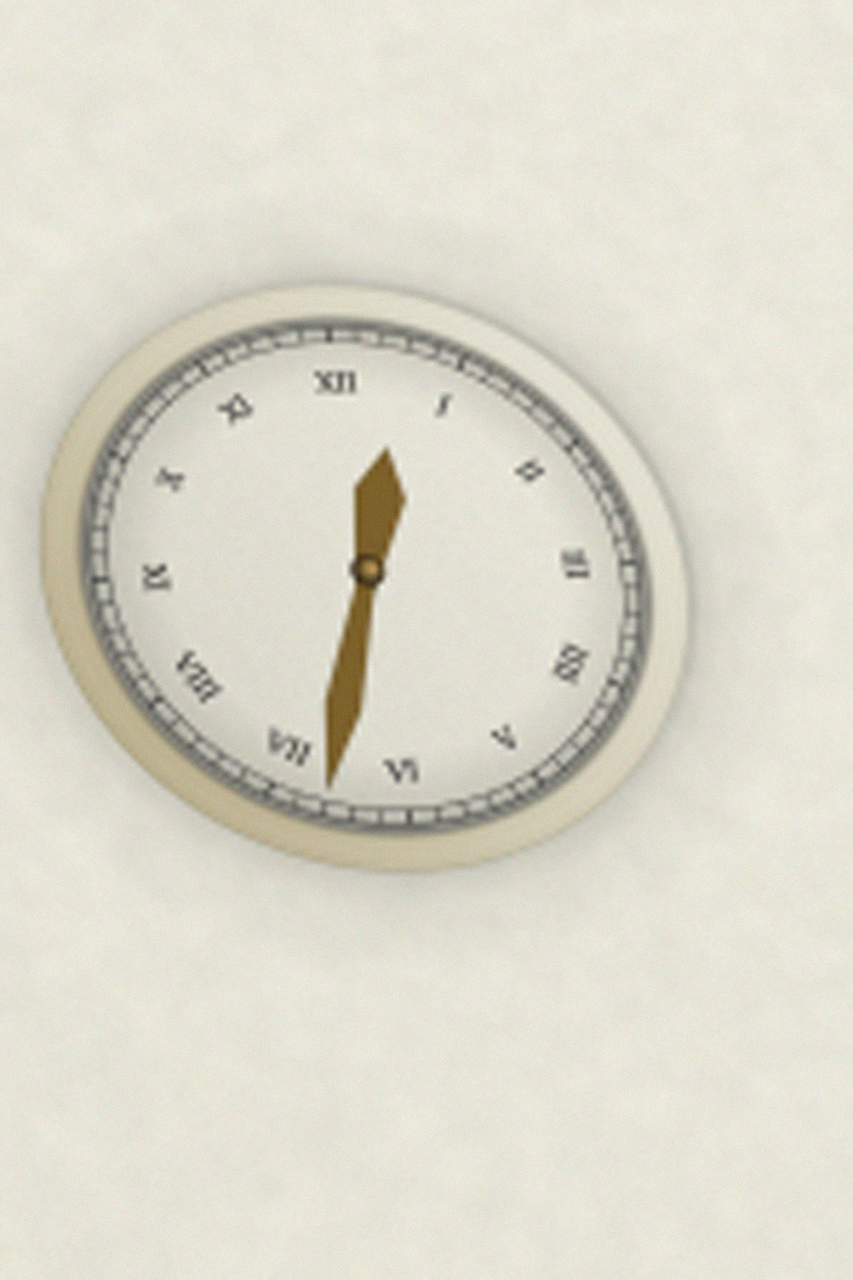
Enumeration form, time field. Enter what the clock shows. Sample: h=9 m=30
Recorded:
h=12 m=33
